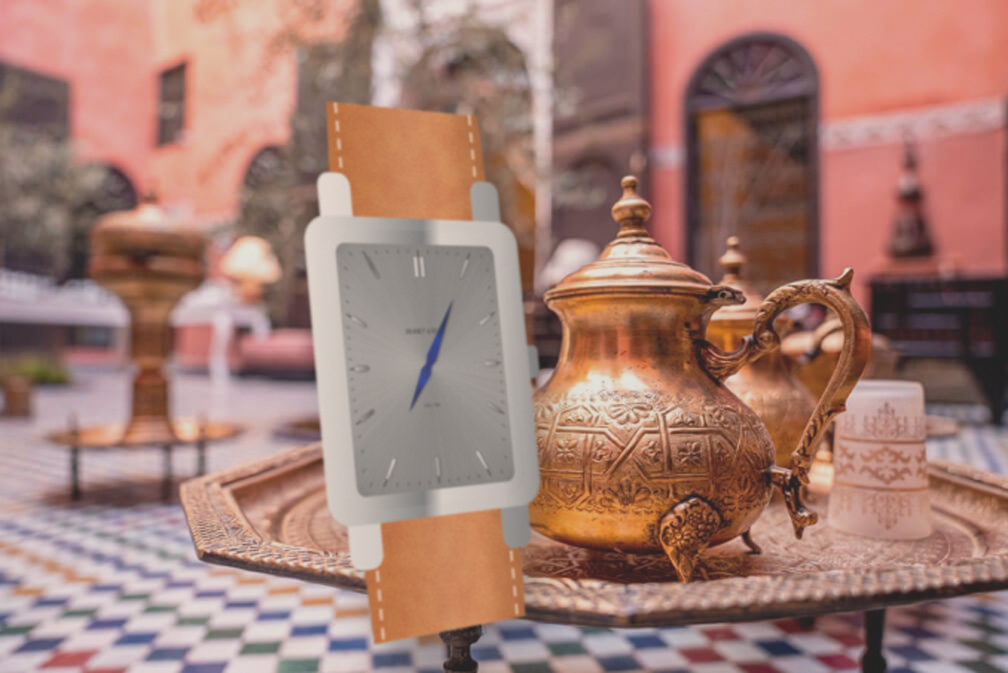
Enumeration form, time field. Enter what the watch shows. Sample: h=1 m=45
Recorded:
h=7 m=5
